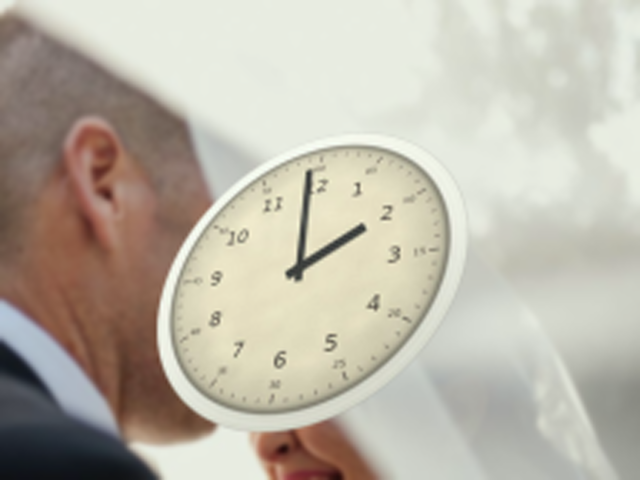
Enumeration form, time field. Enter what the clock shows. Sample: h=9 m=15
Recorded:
h=1 m=59
